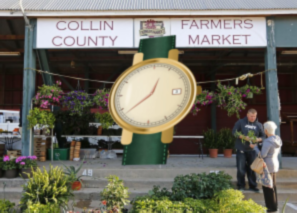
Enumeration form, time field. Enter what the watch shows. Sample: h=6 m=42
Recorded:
h=12 m=38
